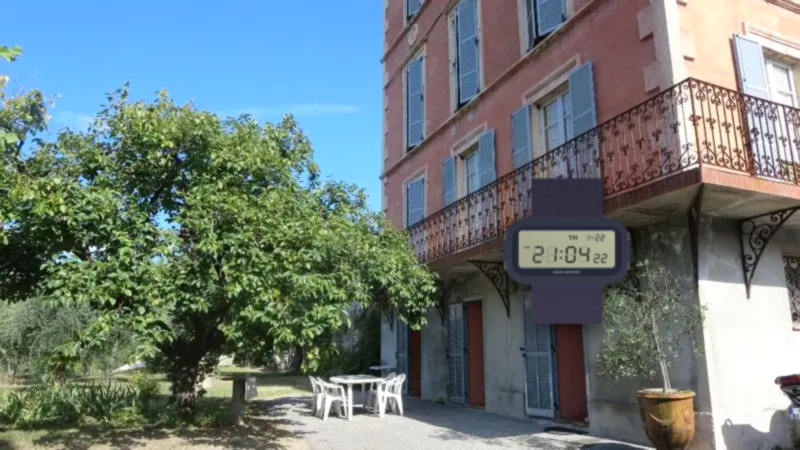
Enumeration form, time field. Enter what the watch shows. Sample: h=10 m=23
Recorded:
h=21 m=4
